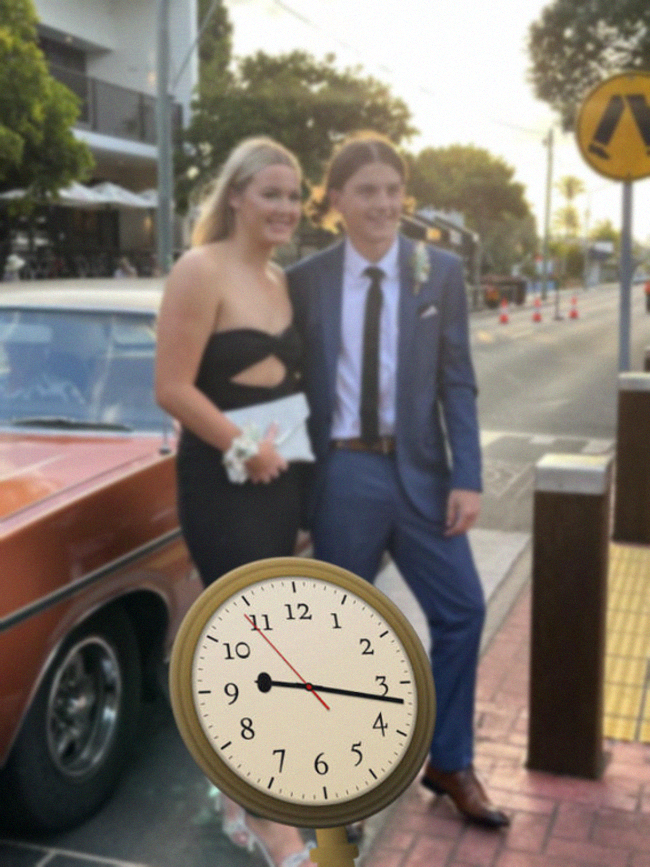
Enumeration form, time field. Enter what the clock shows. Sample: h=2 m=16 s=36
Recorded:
h=9 m=16 s=54
